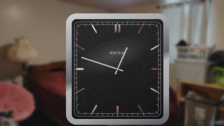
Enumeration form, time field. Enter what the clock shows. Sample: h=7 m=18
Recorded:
h=12 m=48
